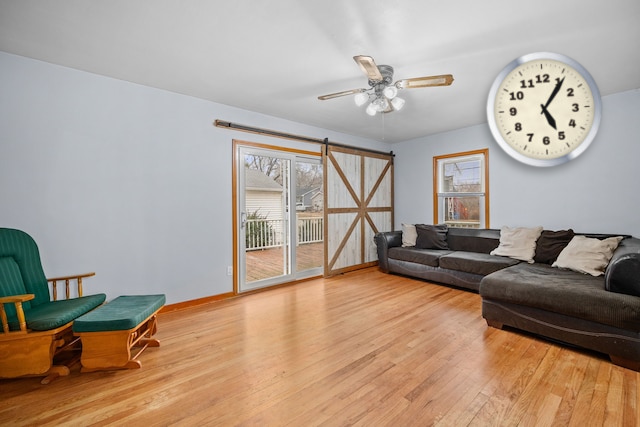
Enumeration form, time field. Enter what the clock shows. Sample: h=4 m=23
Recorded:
h=5 m=6
